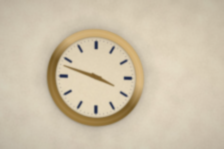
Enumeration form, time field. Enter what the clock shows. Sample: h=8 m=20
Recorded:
h=3 m=48
